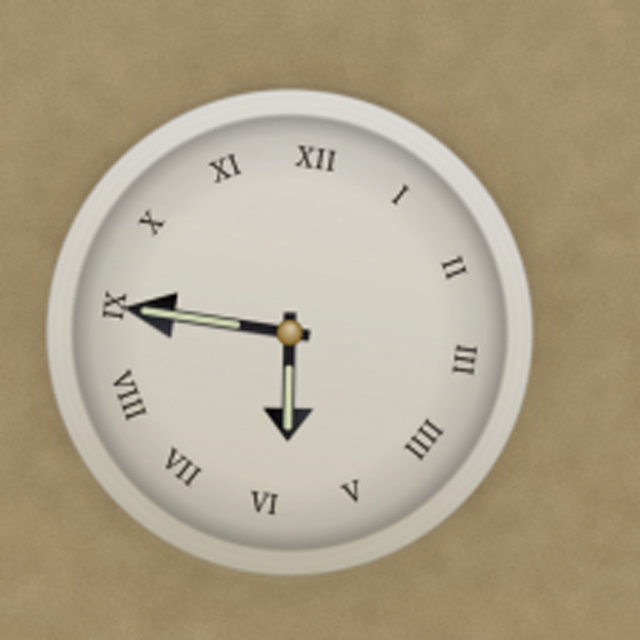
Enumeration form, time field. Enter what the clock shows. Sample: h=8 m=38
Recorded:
h=5 m=45
